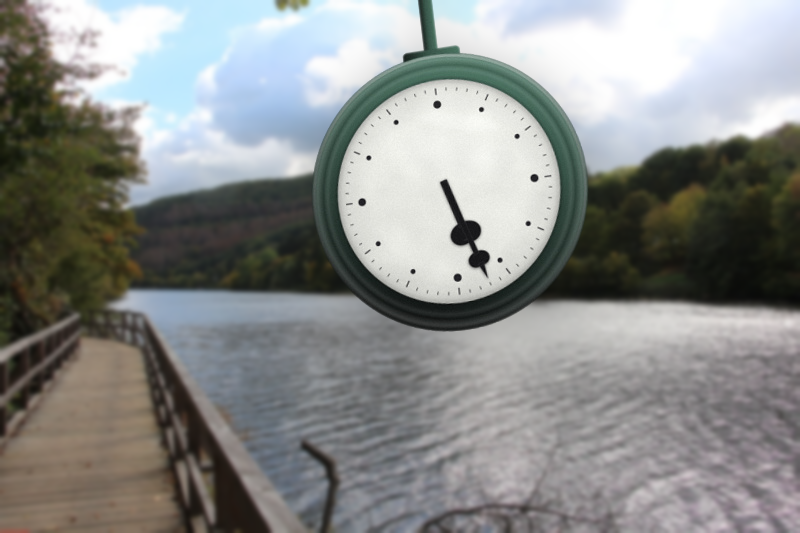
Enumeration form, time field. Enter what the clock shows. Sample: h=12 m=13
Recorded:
h=5 m=27
